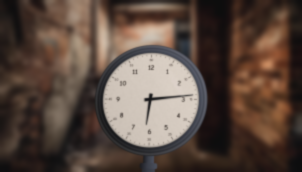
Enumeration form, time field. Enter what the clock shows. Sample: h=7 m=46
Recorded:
h=6 m=14
